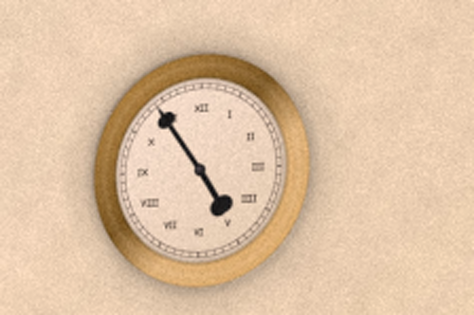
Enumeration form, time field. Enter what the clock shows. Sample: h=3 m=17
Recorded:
h=4 m=54
